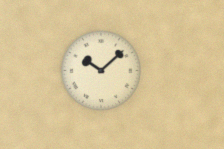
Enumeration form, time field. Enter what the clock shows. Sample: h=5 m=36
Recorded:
h=10 m=8
